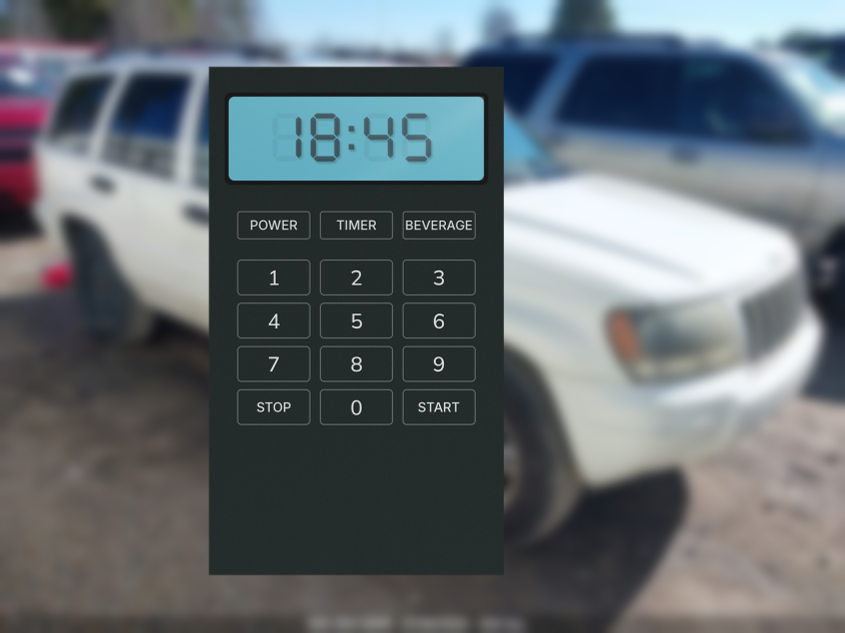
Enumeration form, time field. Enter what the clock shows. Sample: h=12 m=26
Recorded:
h=18 m=45
